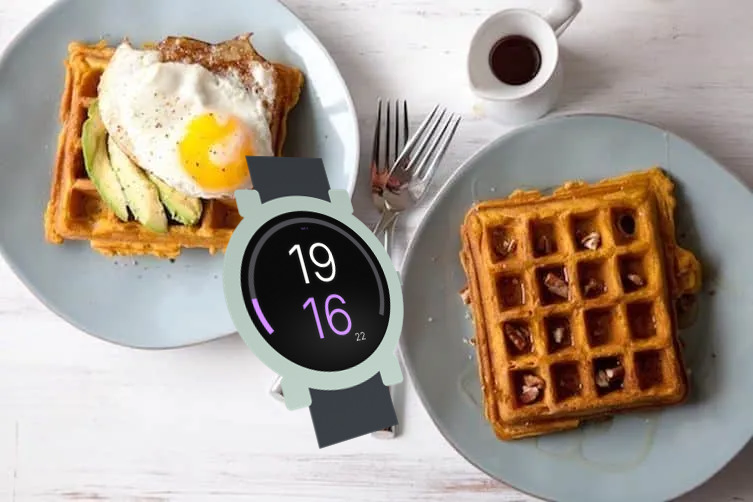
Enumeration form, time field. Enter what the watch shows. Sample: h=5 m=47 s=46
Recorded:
h=19 m=16 s=22
